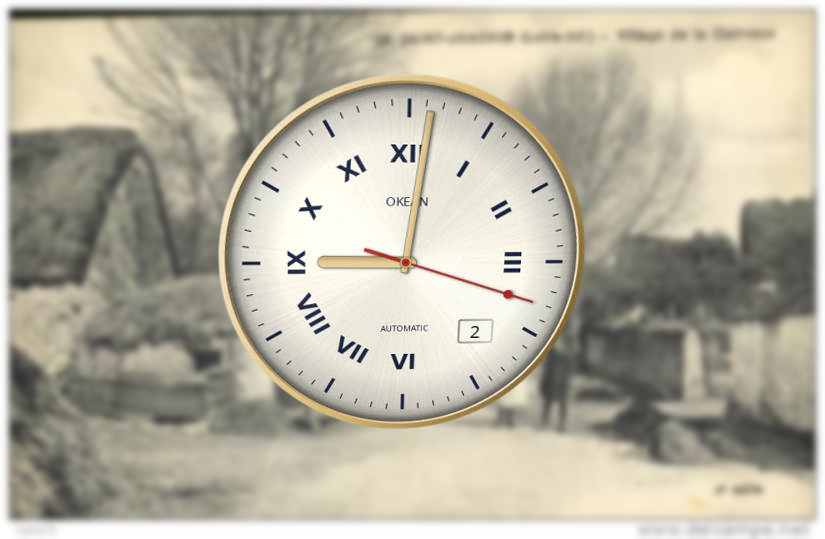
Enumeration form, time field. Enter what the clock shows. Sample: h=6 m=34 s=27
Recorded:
h=9 m=1 s=18
